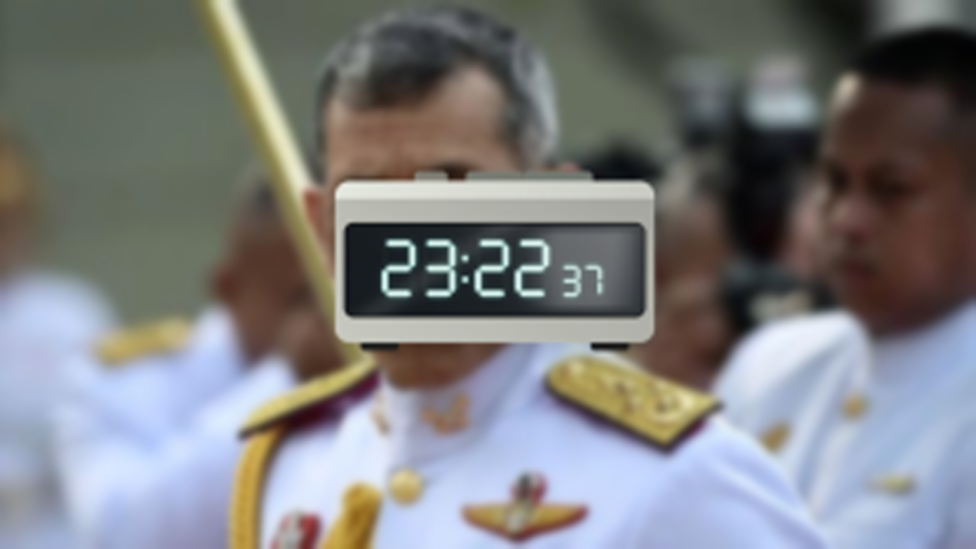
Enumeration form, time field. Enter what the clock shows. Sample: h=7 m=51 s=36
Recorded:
h=23 m=22 s=37
